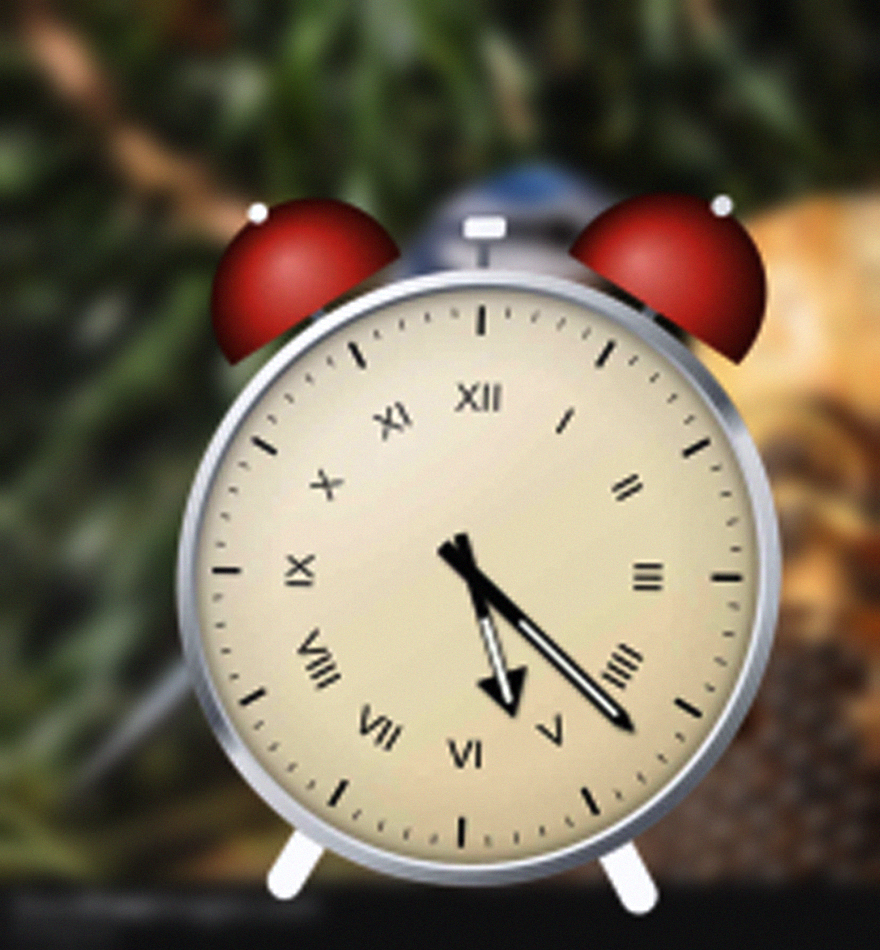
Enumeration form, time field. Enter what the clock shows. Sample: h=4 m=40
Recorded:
h=5 m=22
